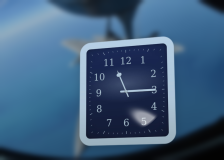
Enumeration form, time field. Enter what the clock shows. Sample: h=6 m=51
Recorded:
h=11 m=15
